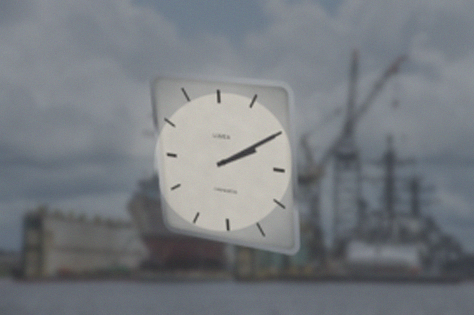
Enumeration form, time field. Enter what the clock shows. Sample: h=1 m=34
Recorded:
h=2 m=10
